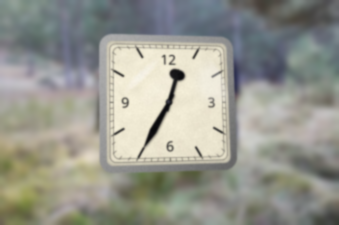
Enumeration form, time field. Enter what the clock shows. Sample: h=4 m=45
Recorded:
h=12 m=35
